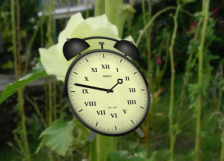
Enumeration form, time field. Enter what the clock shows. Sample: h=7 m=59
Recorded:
h=1 m=47
